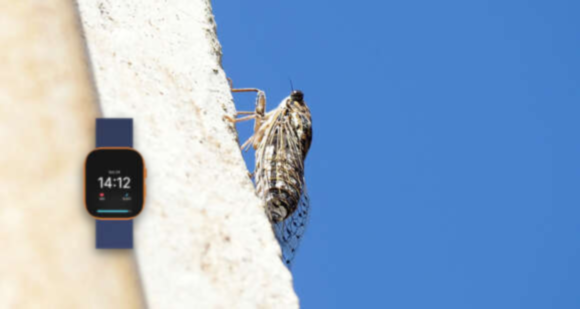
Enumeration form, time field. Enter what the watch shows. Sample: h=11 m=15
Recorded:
h=14 m=12
